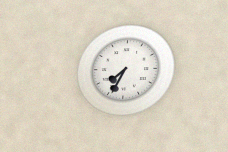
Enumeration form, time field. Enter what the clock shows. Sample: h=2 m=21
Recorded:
h=7 m=34
